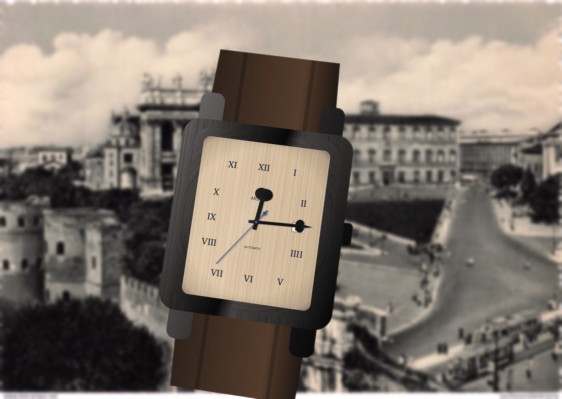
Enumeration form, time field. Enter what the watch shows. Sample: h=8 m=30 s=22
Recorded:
h=12 m=14 s=36
